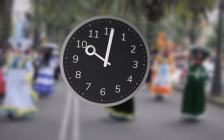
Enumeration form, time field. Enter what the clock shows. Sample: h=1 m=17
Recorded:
h=10 m=1
